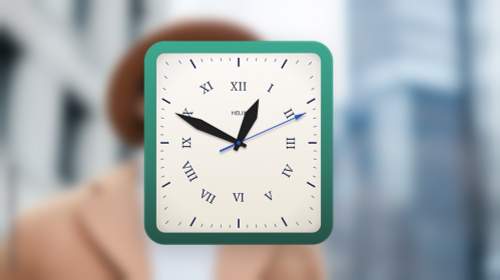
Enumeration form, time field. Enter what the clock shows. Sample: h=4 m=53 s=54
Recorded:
h=12 m=49 s=11
